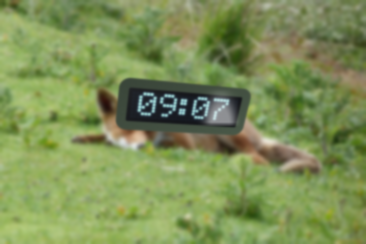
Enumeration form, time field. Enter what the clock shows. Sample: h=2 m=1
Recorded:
h=9 m=7
